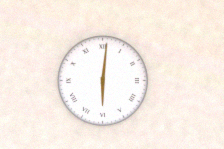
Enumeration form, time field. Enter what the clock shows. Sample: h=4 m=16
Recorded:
h=6 m=1
